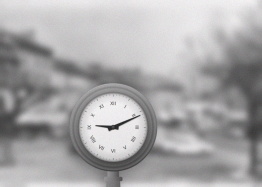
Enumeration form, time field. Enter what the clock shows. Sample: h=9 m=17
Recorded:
h=9 m=11
